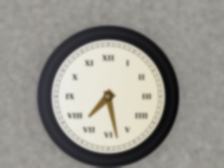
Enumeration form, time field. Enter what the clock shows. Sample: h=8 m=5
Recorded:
h=7 m=28
